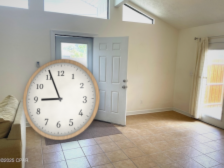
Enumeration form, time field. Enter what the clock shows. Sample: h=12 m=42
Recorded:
h=8 m=56
